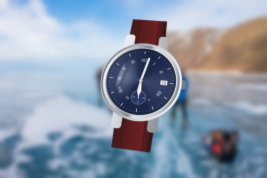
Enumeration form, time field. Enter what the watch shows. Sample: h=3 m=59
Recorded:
h=6 m=2
